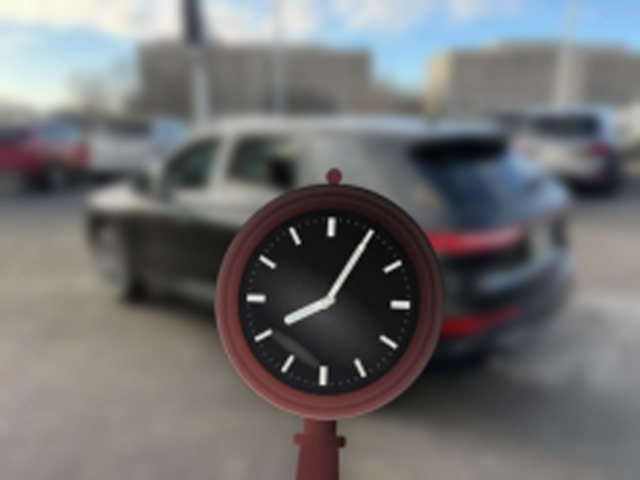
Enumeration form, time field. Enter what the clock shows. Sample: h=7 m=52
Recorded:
h=8 m=5
